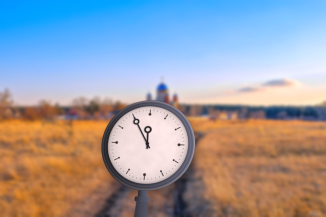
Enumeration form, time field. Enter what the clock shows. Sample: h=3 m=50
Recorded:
h=11 m=55
